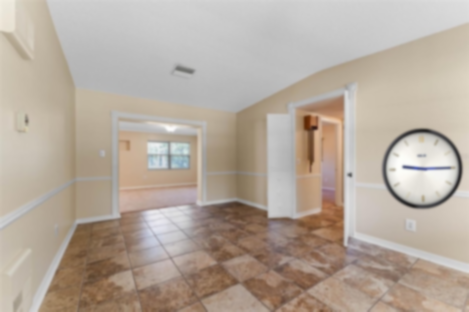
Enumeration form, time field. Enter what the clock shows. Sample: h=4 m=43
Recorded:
h=9 m=15
